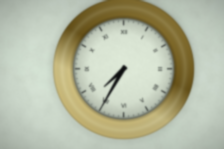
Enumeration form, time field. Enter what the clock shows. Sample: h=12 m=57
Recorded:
h=7 m=35
